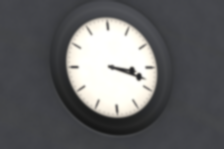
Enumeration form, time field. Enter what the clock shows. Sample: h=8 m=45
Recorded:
h=3 m=18
